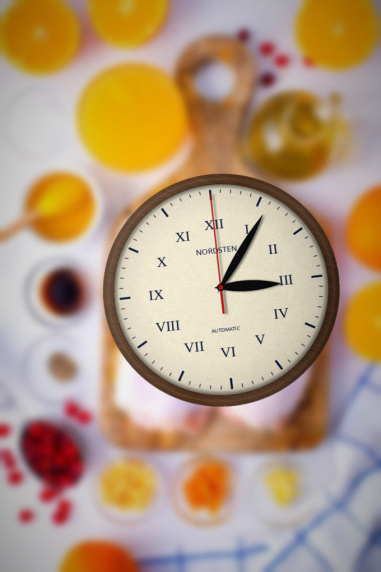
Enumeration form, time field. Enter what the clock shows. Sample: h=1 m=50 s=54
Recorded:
h=3 m=6 s=0
